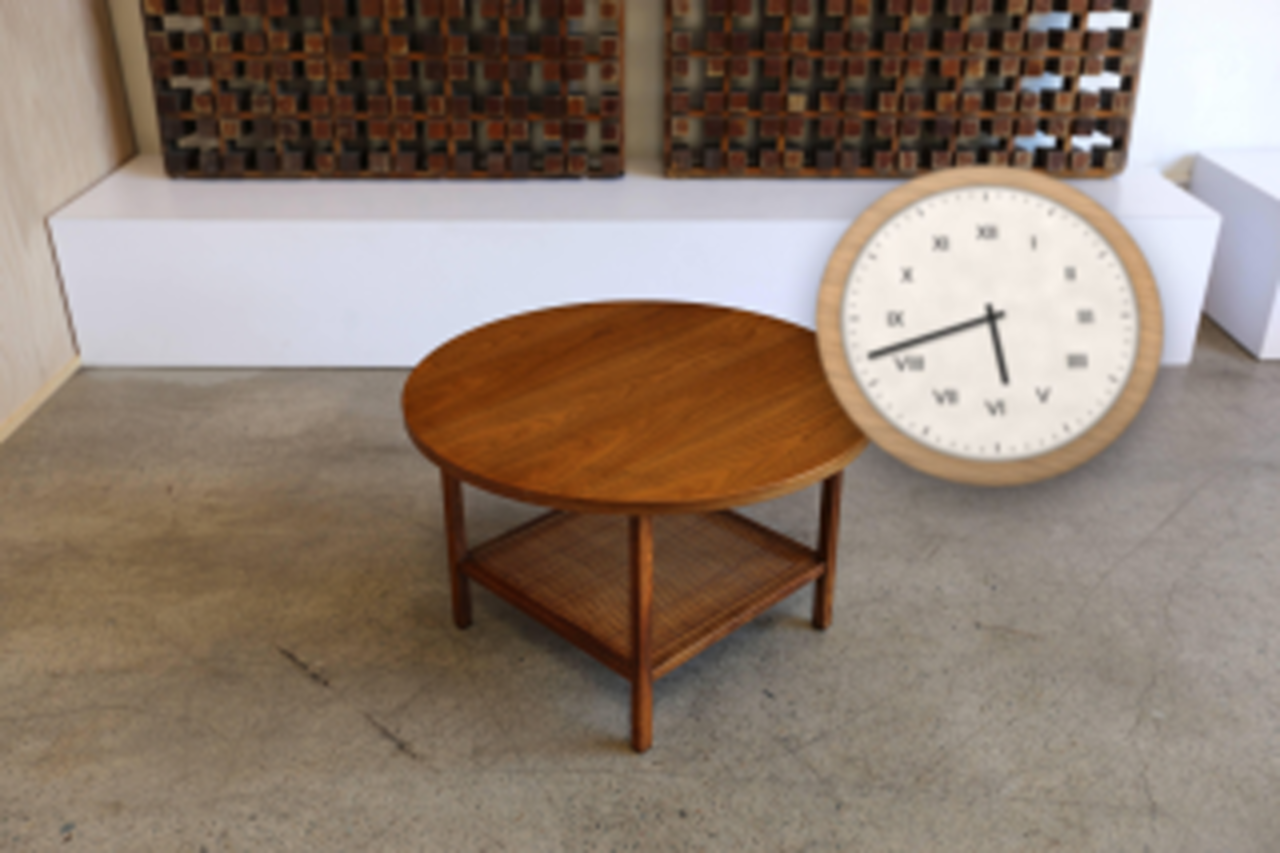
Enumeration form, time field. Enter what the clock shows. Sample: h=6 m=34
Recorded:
h=5 m=42
